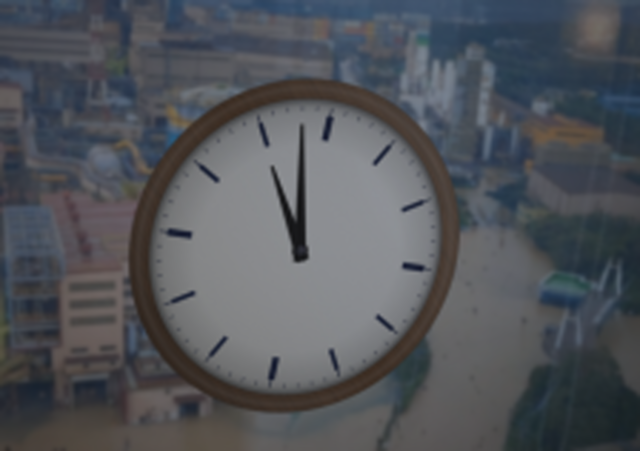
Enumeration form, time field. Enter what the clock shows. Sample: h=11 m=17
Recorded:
h=10 m=58
